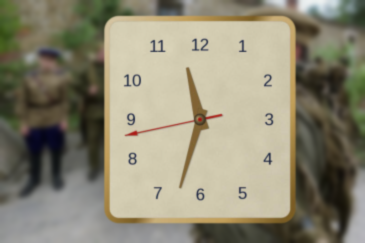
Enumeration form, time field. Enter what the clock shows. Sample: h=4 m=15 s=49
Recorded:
h=11 m=32 s=43
